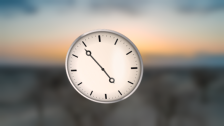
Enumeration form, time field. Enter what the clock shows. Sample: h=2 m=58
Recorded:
h=4 m=54
